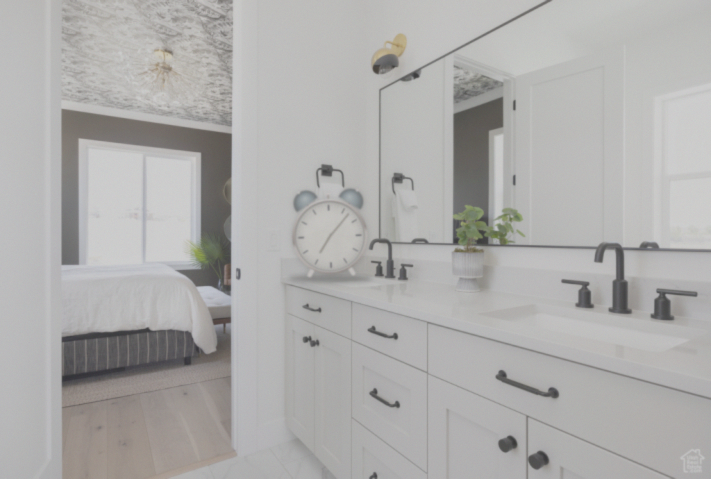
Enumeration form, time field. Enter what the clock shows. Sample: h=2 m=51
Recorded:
h=7 m=7
